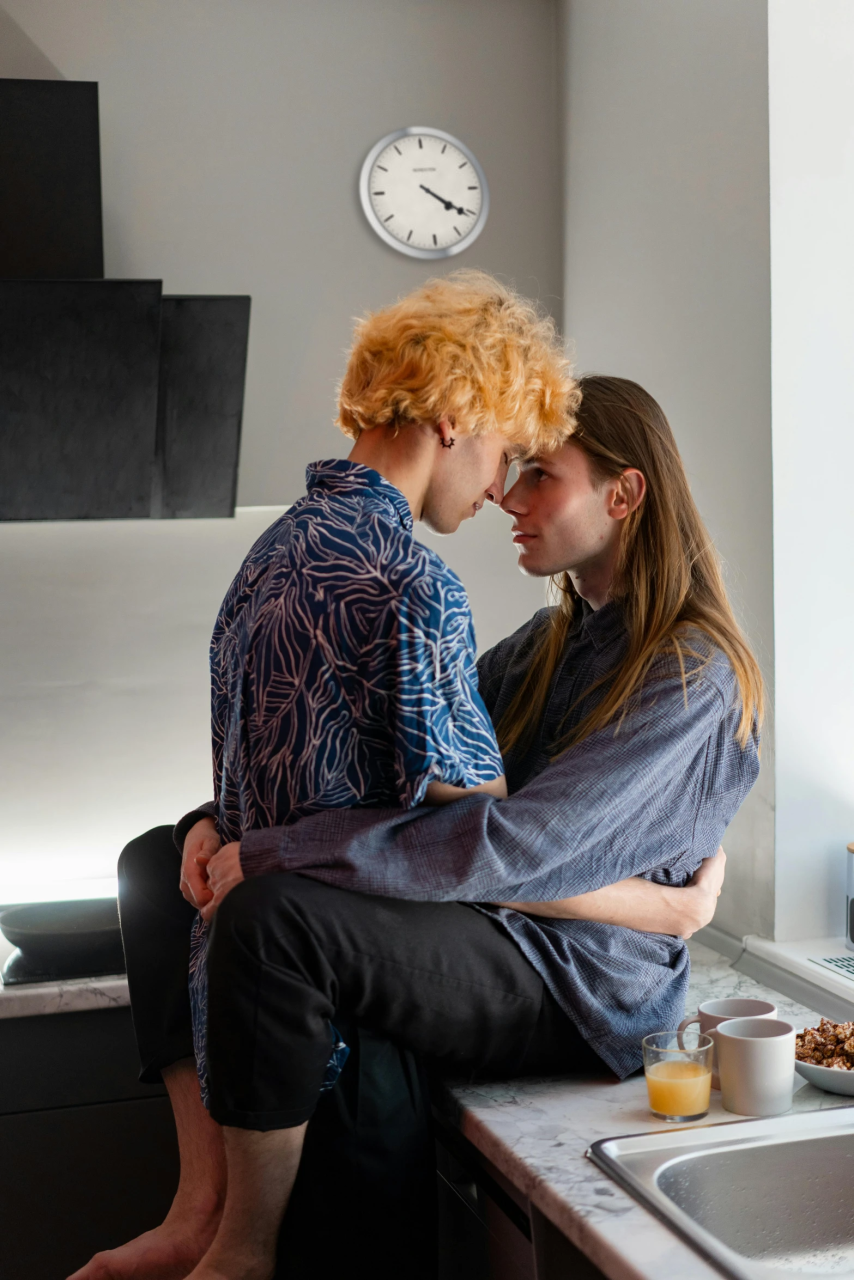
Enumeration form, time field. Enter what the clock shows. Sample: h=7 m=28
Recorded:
h=4 m=21
